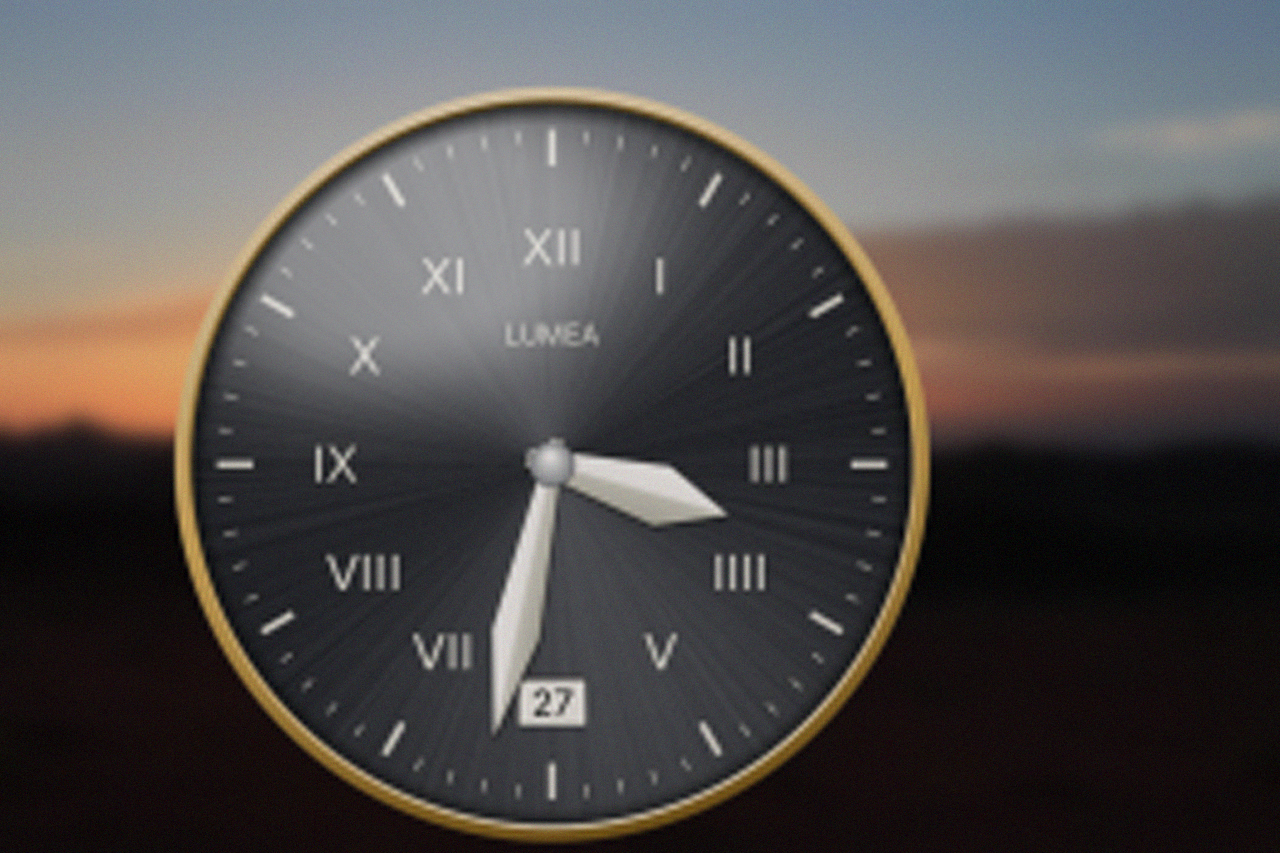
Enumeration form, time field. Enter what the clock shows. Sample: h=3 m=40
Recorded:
h=3 m=32
